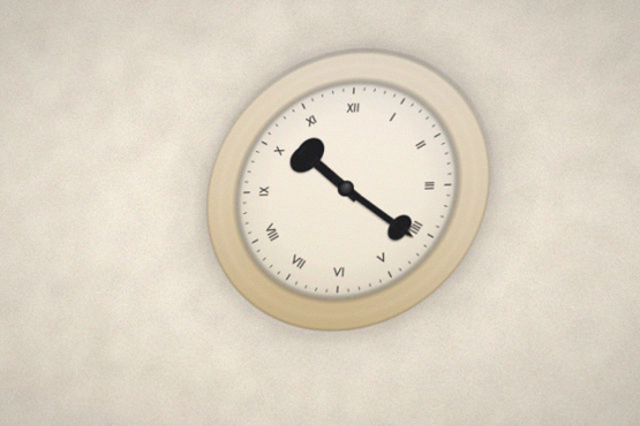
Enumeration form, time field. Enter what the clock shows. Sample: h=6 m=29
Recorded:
h=10 m=21
